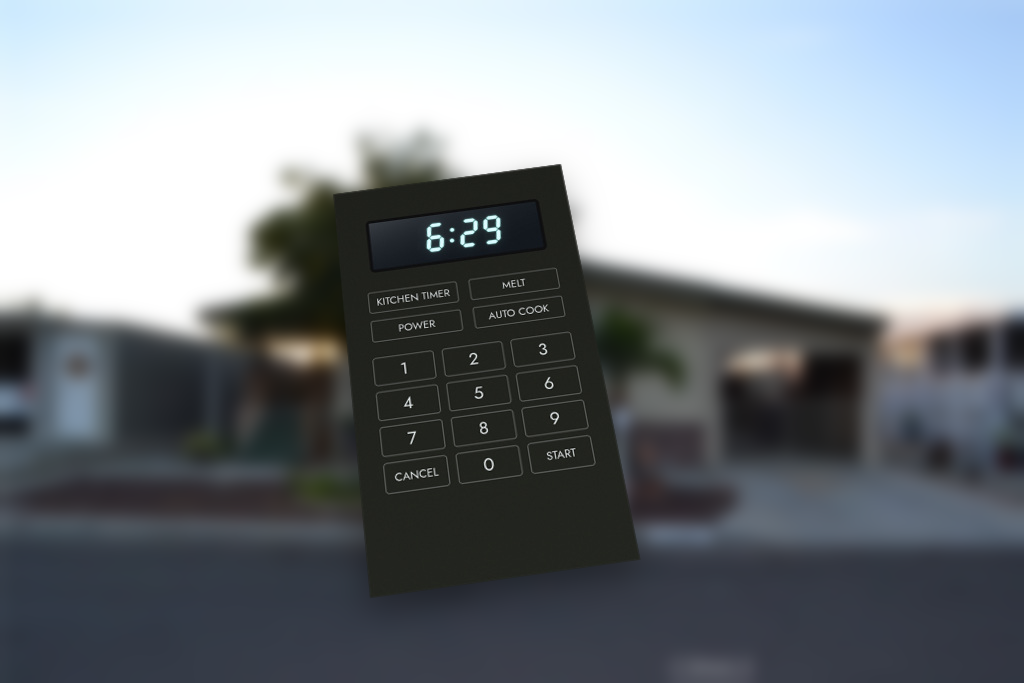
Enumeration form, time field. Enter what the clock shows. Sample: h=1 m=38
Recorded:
h=6 m=29
